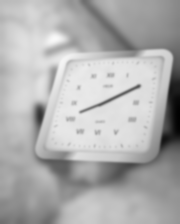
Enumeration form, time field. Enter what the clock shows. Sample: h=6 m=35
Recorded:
h=8 m=10
